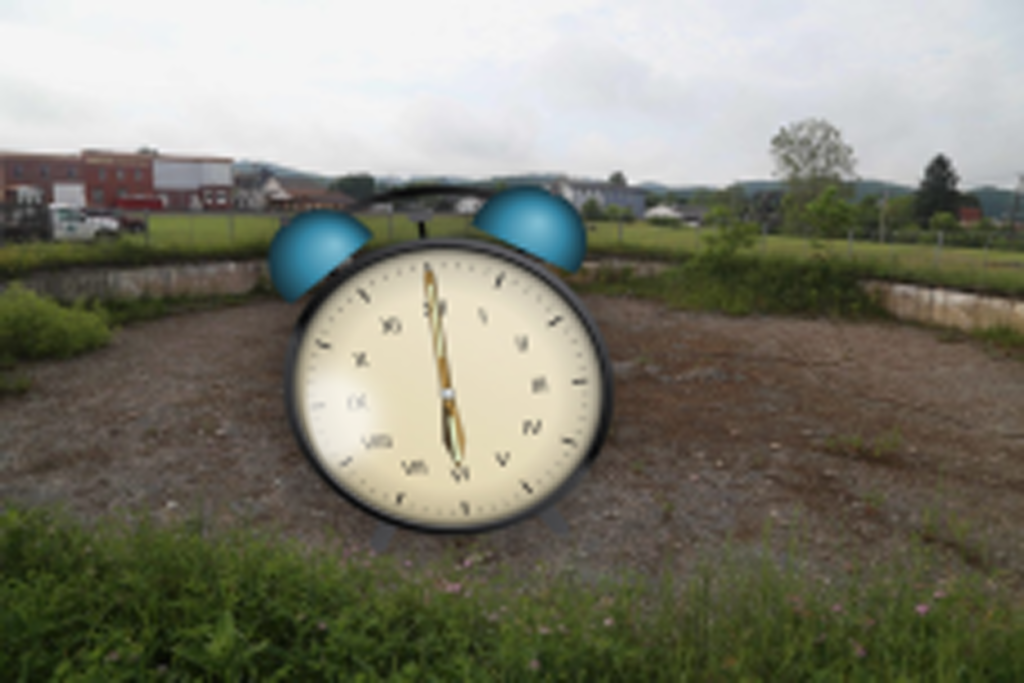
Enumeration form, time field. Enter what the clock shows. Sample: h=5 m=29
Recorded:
h=6 m=0
